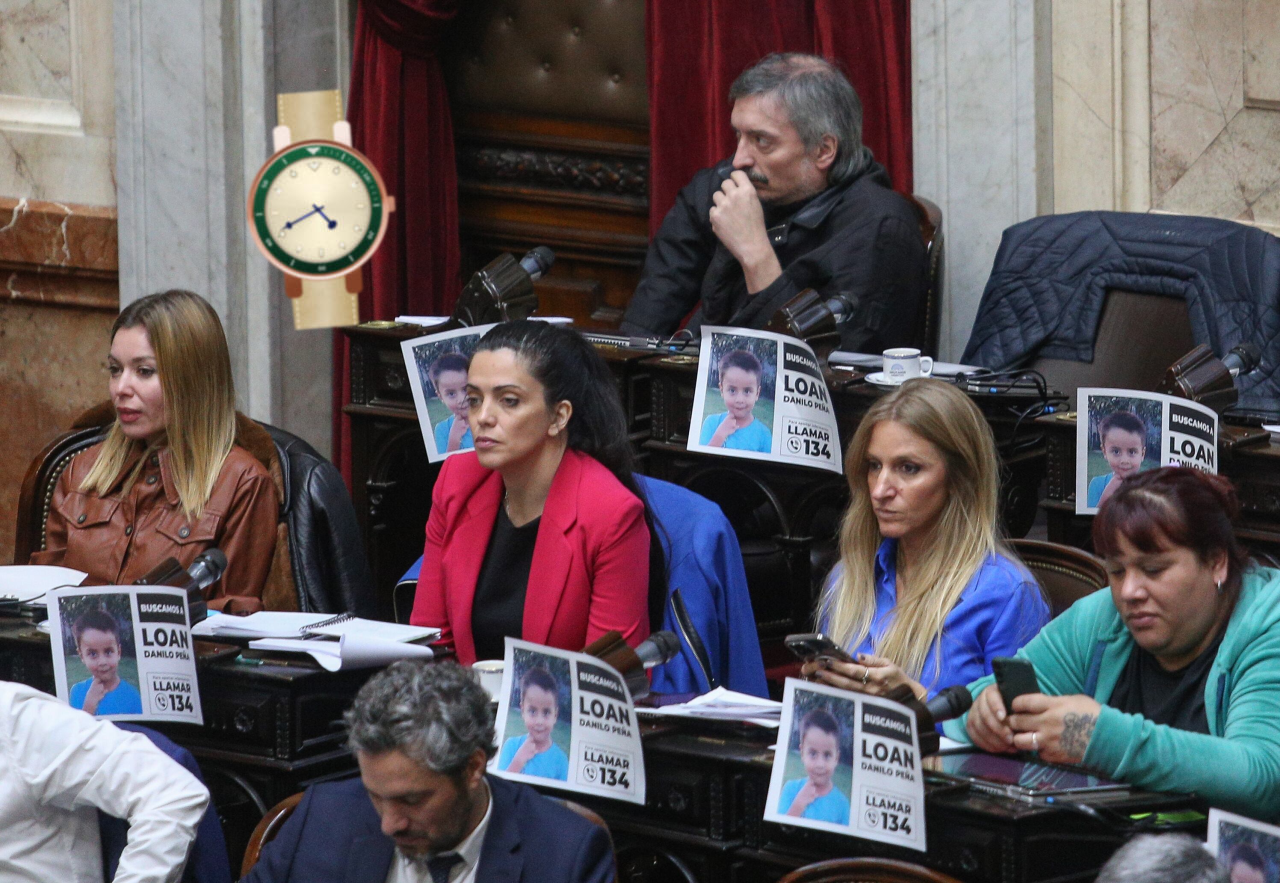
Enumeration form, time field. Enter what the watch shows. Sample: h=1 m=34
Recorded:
h=4 m=41
